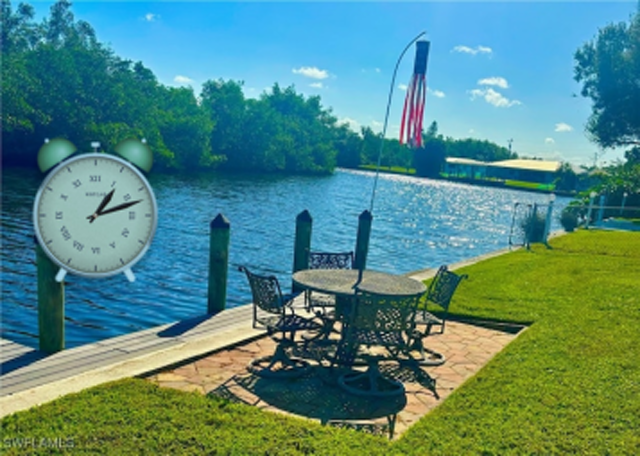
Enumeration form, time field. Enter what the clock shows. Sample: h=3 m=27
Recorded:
h=1 m=12
